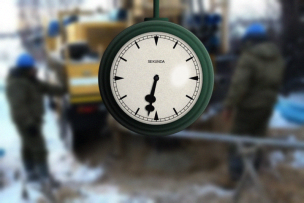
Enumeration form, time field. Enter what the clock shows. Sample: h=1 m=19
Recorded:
h=6 m=32
